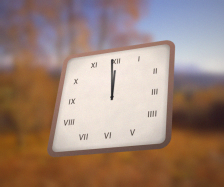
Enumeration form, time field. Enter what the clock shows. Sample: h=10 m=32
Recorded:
h=11 m=59
